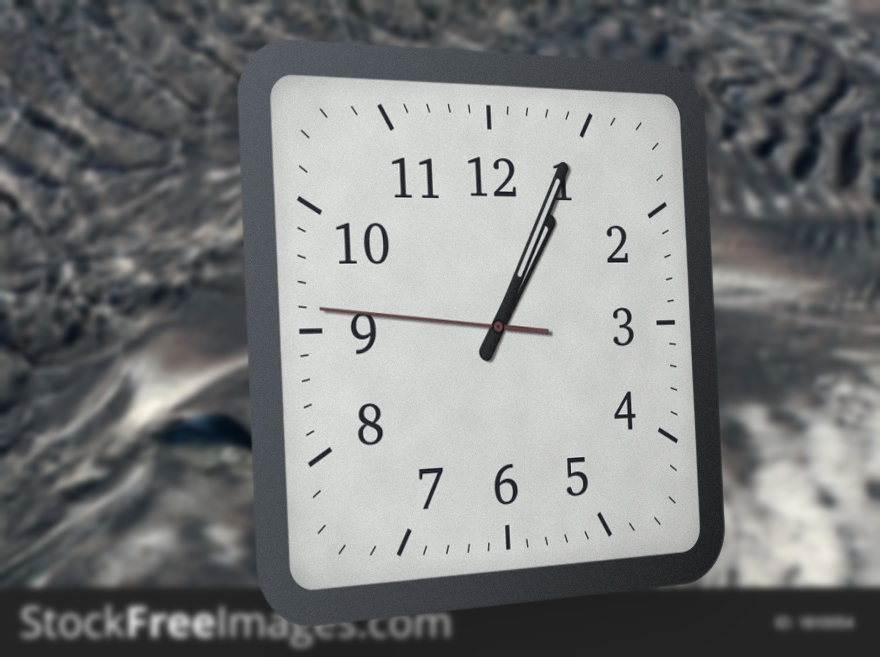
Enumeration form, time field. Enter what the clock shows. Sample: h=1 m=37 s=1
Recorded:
h=1 m=4 s=46
